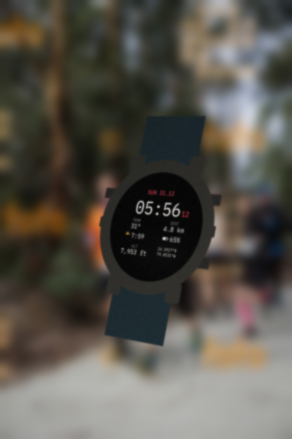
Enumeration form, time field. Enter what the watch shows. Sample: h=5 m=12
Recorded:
h=5 m=56
